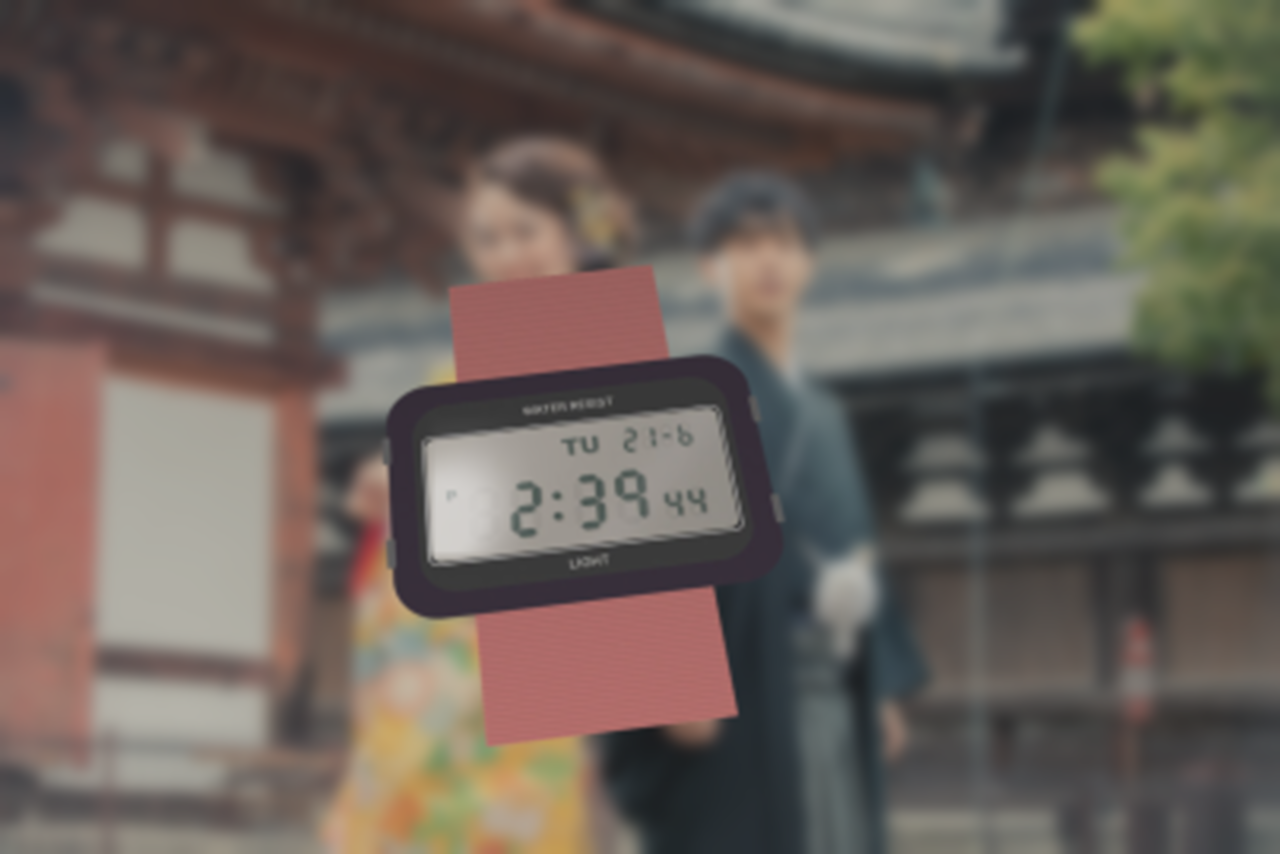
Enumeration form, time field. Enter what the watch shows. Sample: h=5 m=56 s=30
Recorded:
h=2 m=39 s=44
